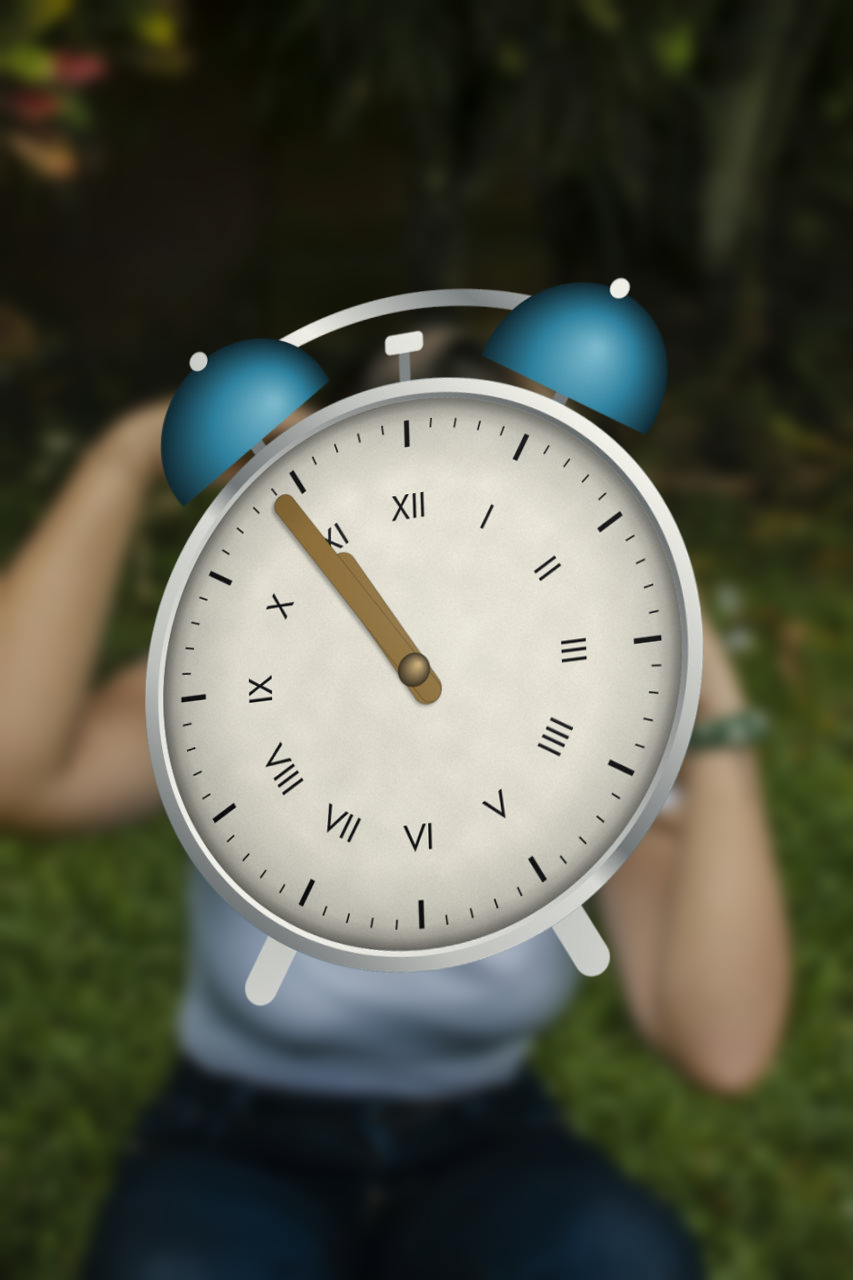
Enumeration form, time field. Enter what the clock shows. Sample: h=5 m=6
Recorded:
h=10 m=54
